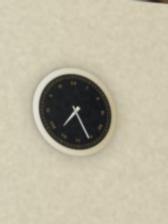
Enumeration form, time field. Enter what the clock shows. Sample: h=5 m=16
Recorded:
h=7 m=26
